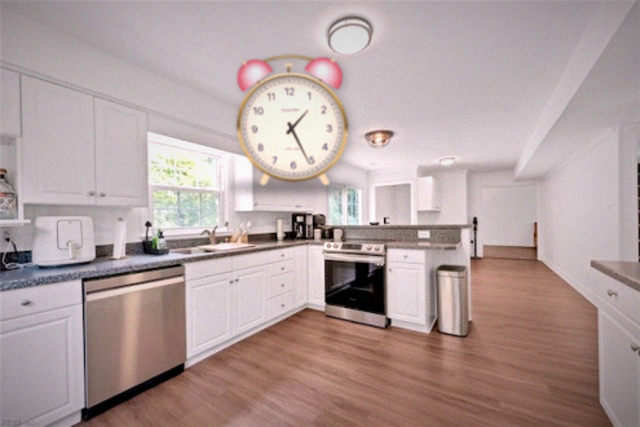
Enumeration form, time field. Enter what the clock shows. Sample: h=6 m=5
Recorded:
h=1 m=26
